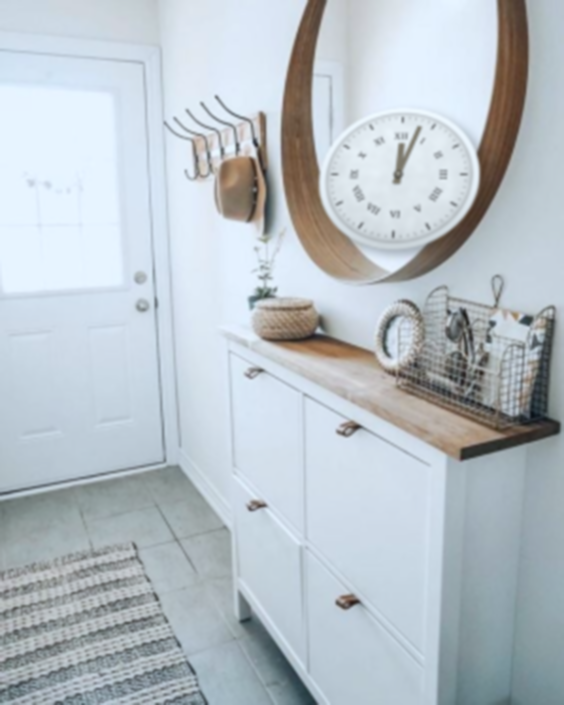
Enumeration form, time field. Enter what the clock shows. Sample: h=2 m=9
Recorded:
h=12 m=3
